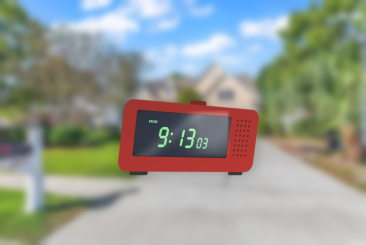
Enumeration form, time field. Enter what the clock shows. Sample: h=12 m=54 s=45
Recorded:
h=9 m=13 s=3
